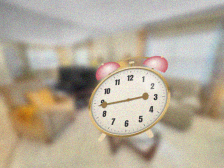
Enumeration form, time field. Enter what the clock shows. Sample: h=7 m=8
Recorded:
h=2 m=44
